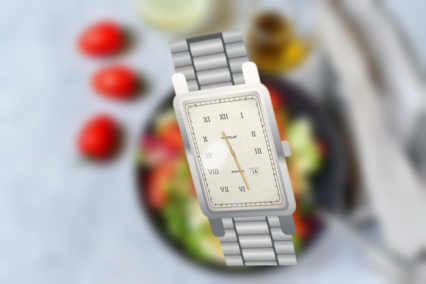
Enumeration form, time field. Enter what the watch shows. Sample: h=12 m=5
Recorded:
h=11 m=28
